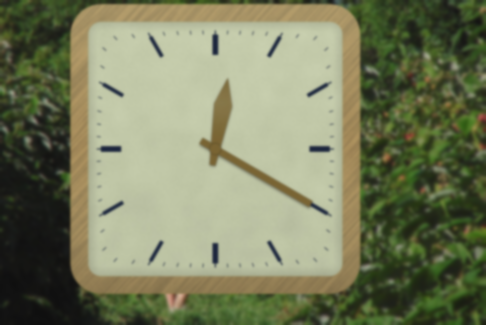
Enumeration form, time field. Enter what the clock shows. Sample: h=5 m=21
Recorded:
h=12 m=20
